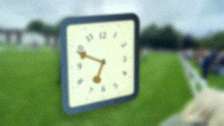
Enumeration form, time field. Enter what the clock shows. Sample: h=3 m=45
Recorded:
h=6 m=49
